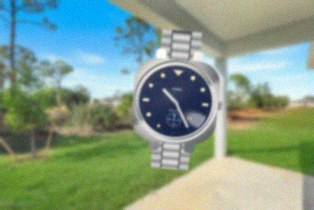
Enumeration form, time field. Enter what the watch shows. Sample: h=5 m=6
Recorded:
h=10 m=25
